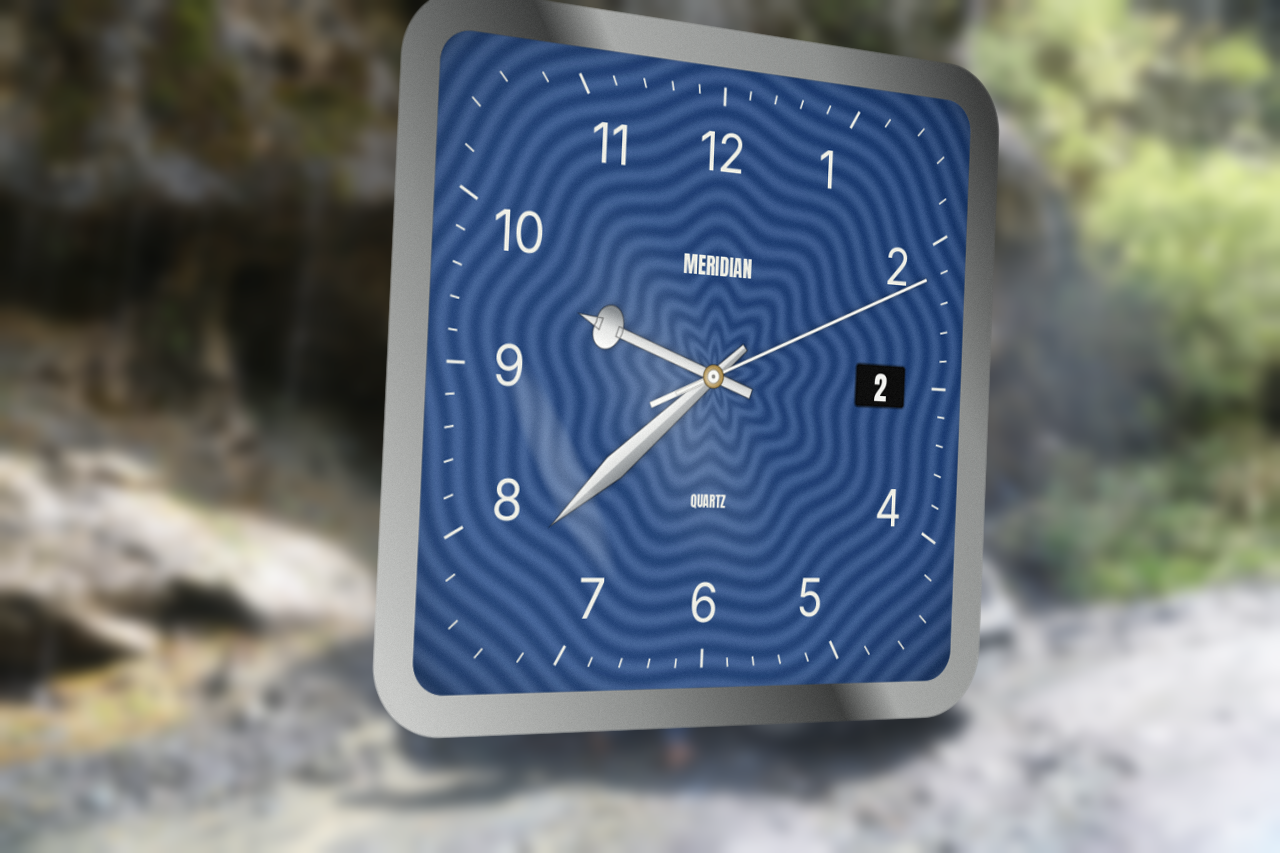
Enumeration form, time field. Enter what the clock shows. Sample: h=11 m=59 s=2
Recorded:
h=9 m=38 s=11
